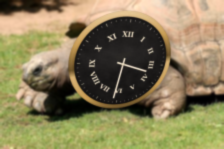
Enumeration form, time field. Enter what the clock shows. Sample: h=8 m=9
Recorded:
h=3 m=31
